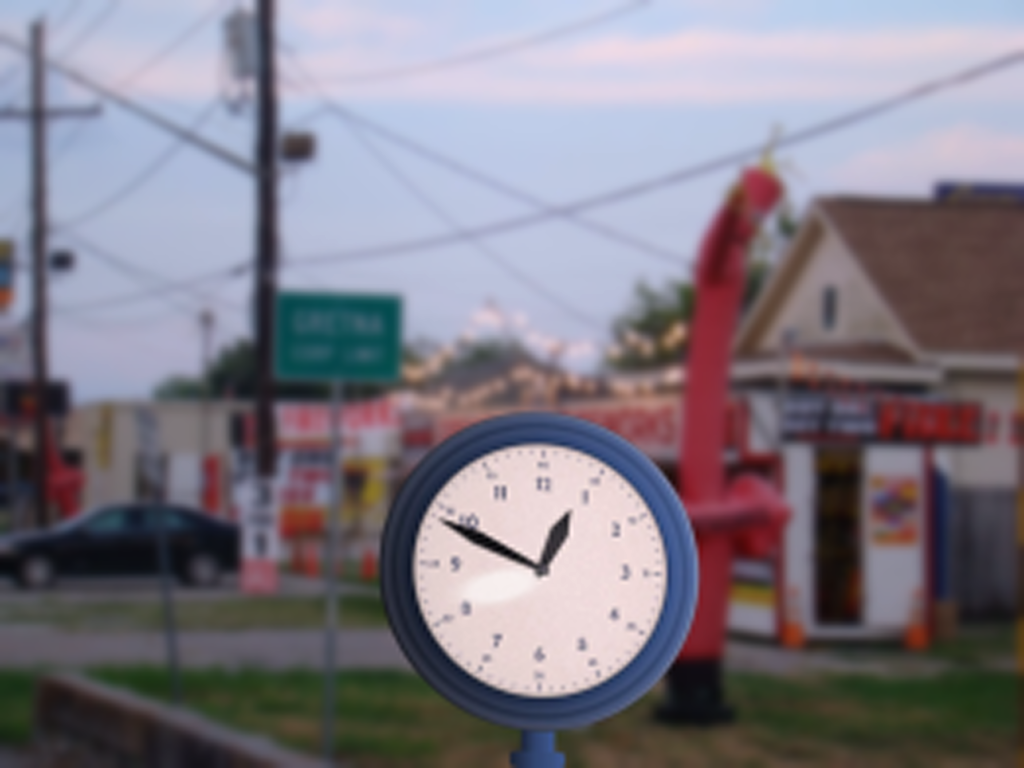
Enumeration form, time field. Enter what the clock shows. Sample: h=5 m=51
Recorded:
h=12 m=49
